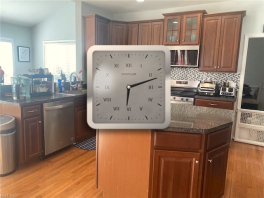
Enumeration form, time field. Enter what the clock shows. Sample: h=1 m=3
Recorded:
h=6 m=12
